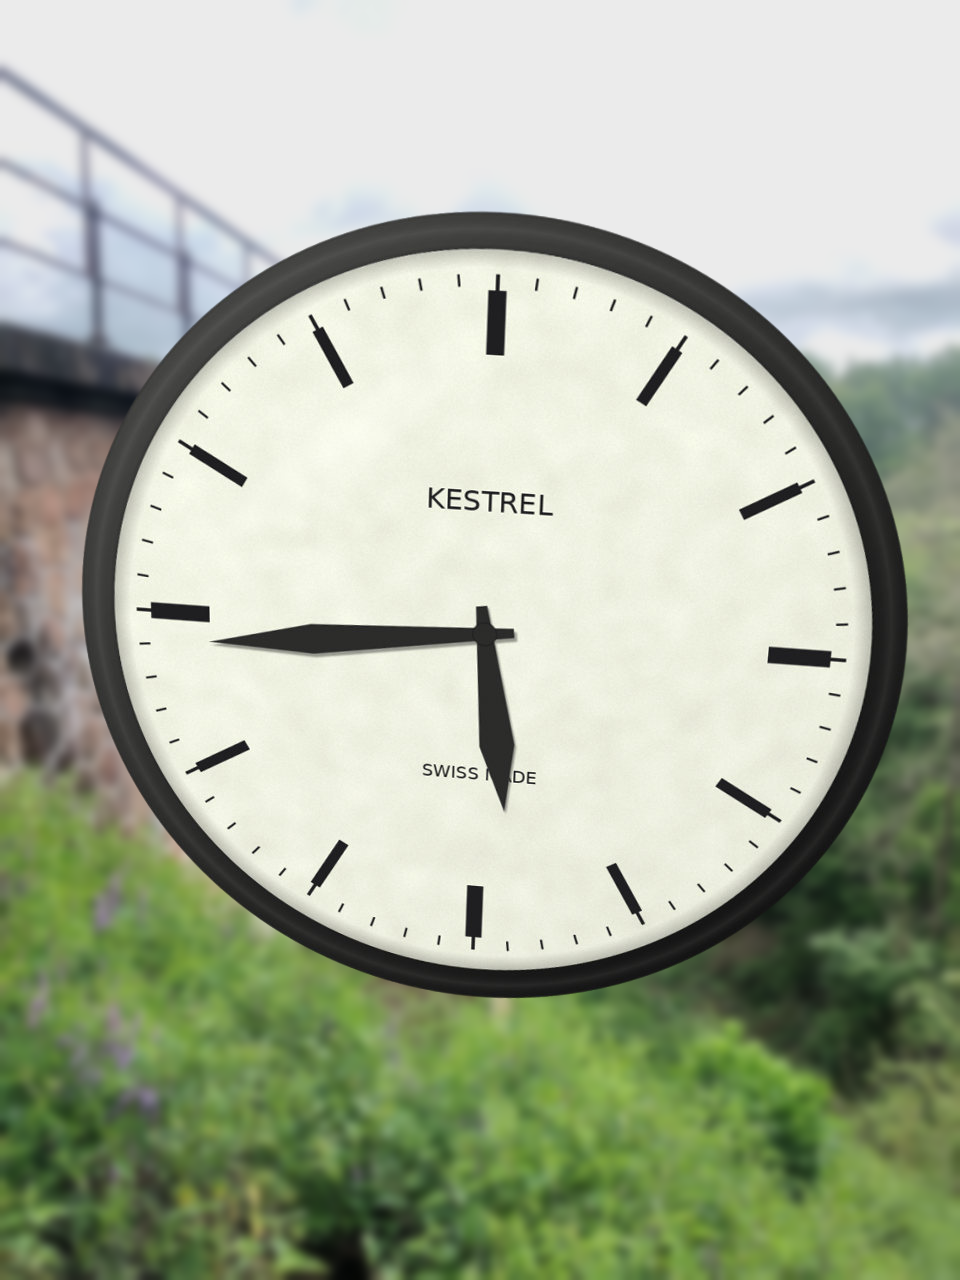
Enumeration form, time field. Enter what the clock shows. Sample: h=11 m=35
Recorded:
h=5 m=44
